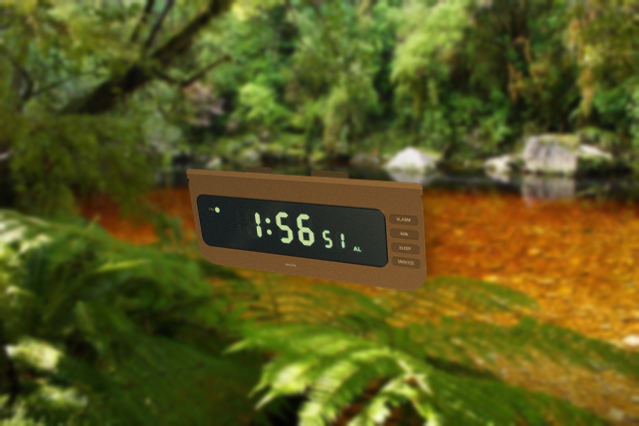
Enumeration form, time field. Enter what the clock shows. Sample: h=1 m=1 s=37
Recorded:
h=1 m=56 s=51
